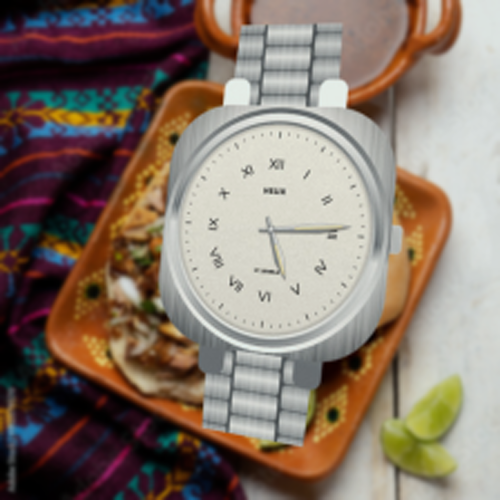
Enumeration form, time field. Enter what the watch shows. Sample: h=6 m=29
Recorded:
h=5 m=14
